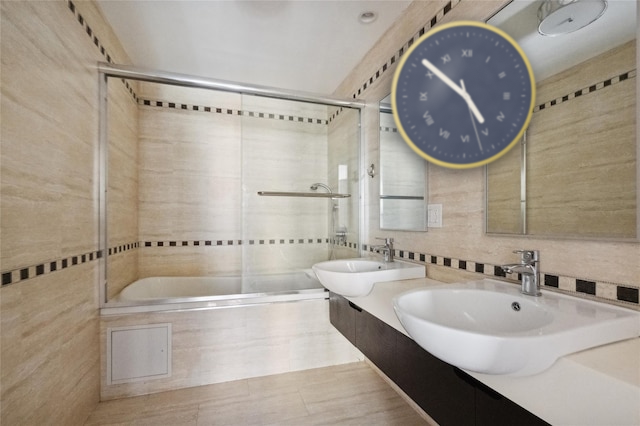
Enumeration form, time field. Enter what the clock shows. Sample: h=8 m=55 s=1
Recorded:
h=4 m=51 s=27
